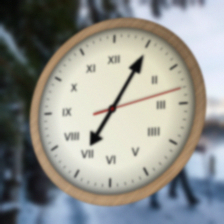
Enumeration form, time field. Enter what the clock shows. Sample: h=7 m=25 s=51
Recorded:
h=7 m=5 s=13
